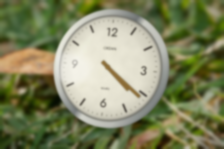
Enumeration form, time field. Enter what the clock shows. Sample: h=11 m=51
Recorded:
h=4 m=21
